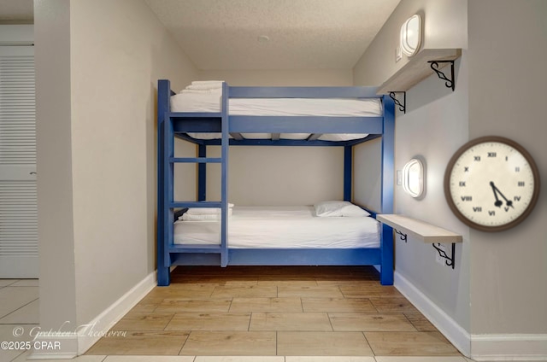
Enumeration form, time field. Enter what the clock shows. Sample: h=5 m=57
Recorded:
h=5 m=23
